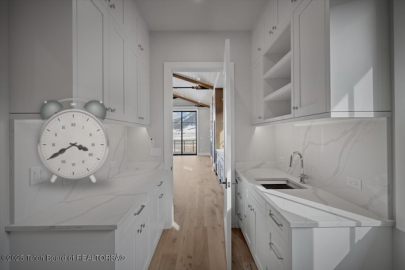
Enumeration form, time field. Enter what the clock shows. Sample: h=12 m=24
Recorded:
h=3 m=40
